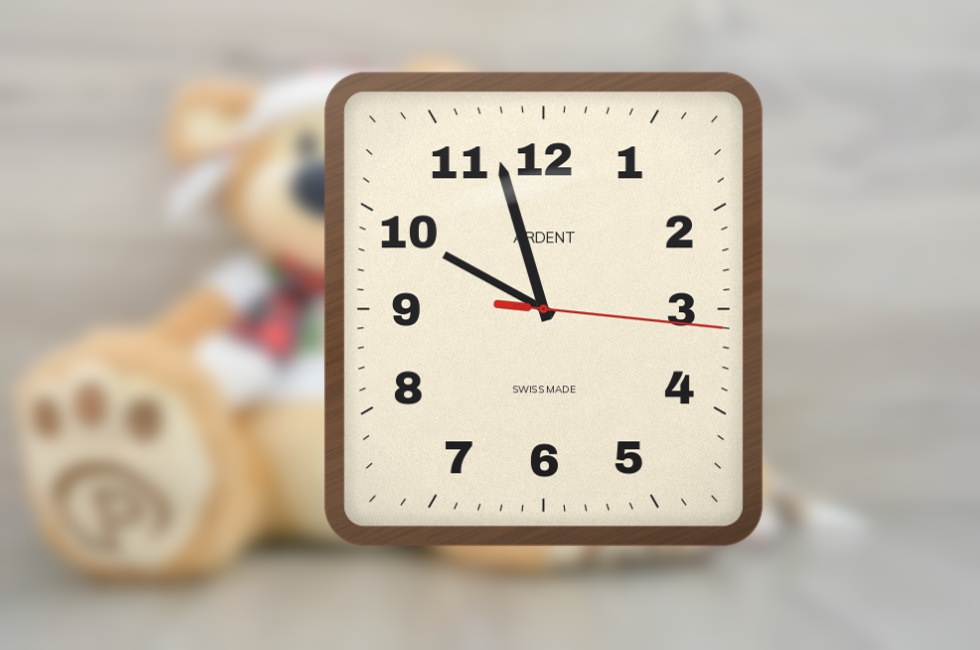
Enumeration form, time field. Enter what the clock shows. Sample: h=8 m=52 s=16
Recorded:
h=9 m=57 s=16
